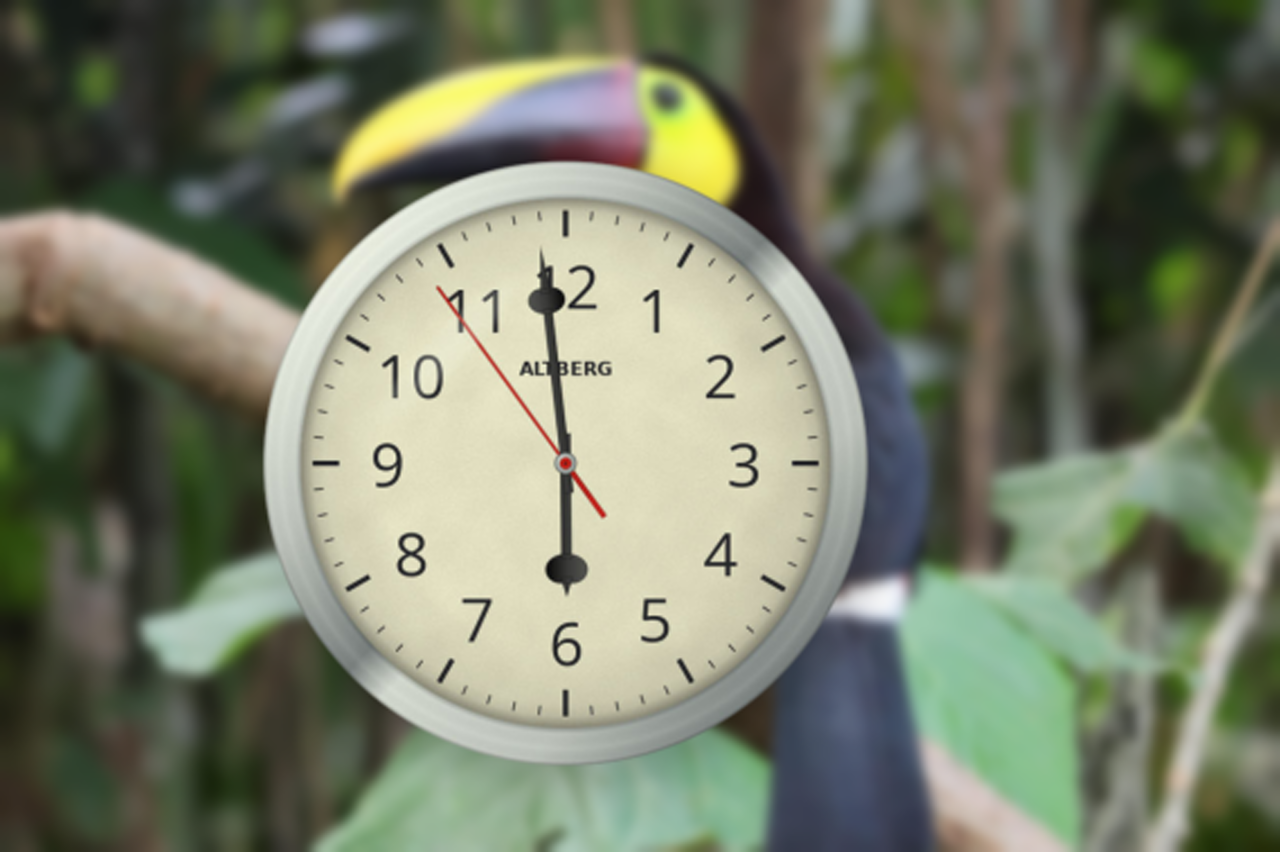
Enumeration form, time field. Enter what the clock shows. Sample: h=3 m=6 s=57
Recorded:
h=5 m=58 s=54
